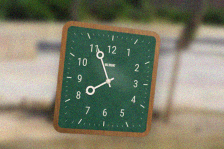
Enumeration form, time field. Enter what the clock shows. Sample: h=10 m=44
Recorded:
h=7 m=56
